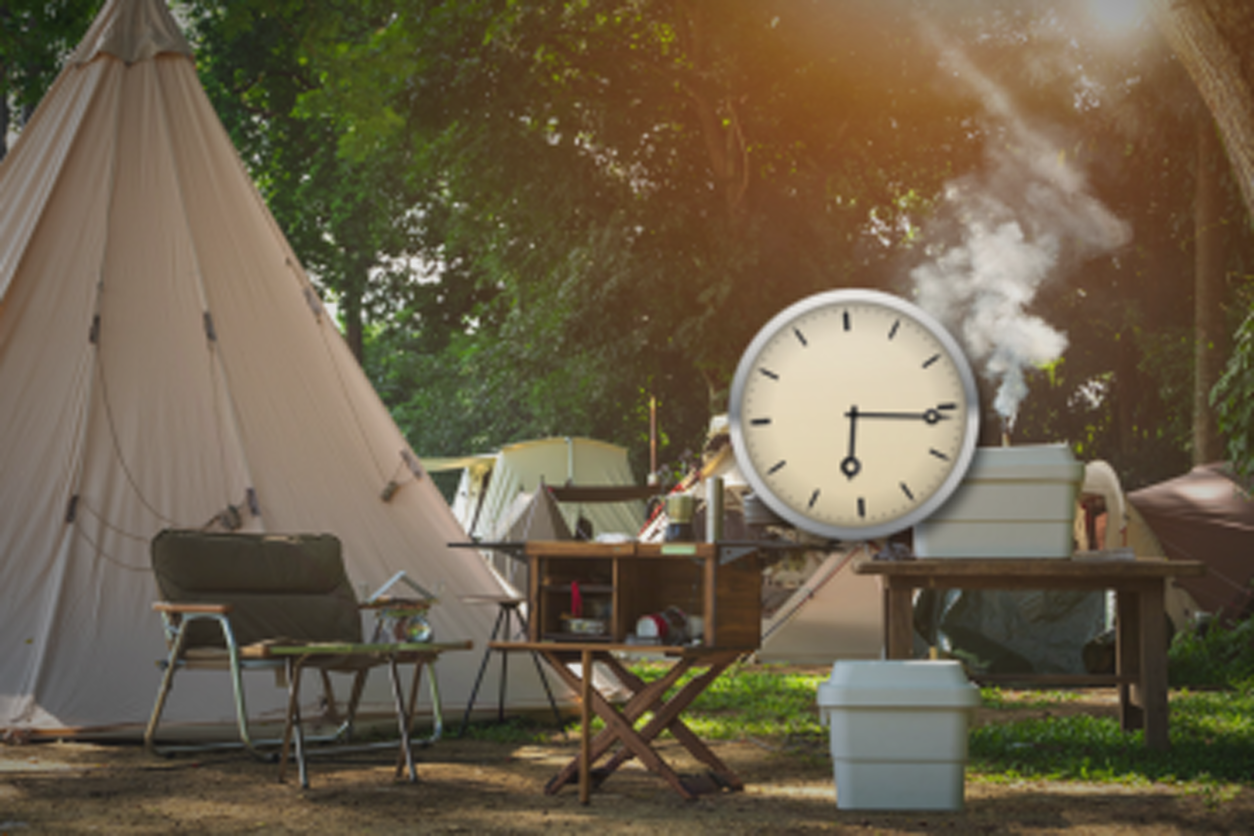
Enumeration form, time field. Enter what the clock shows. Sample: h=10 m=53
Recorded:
h=6 m=16
